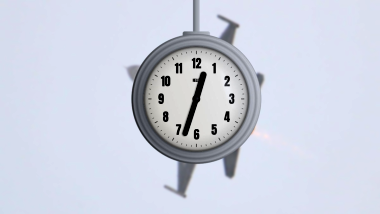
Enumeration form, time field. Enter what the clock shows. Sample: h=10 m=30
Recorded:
h=12 m=33
